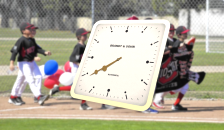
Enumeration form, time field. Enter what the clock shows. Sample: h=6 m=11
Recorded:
h=7 m=39
